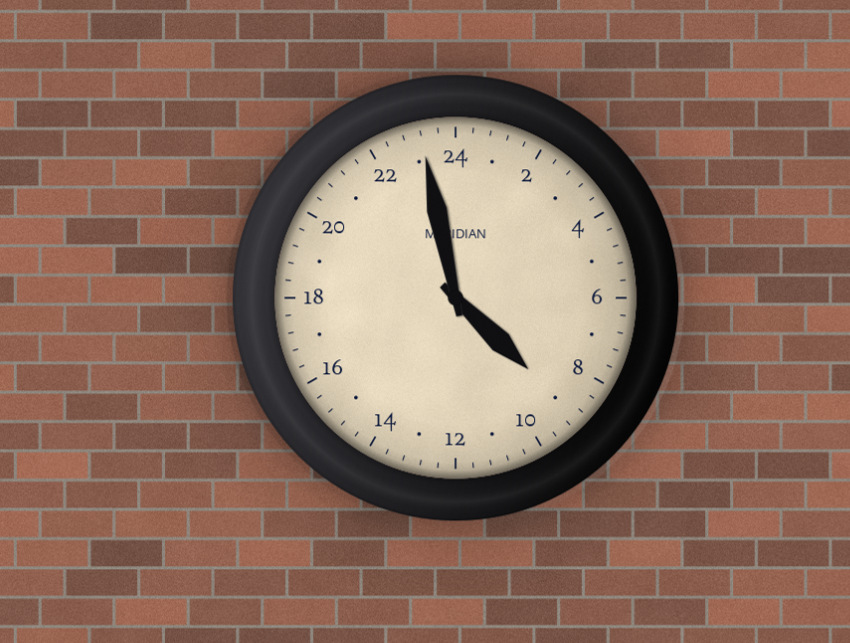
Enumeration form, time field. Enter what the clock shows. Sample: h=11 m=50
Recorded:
h=8 m=58
